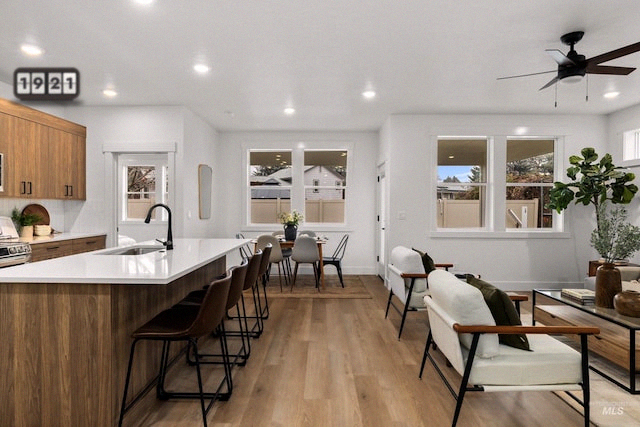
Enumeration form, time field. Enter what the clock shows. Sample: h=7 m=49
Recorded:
h=19 m=21
